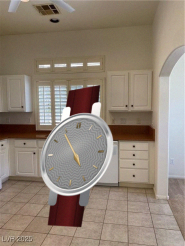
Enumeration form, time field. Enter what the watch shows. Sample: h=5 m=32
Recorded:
h=4 m=54
